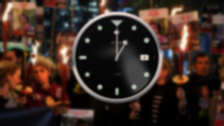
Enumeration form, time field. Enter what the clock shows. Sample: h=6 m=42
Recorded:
h=1 m=0
